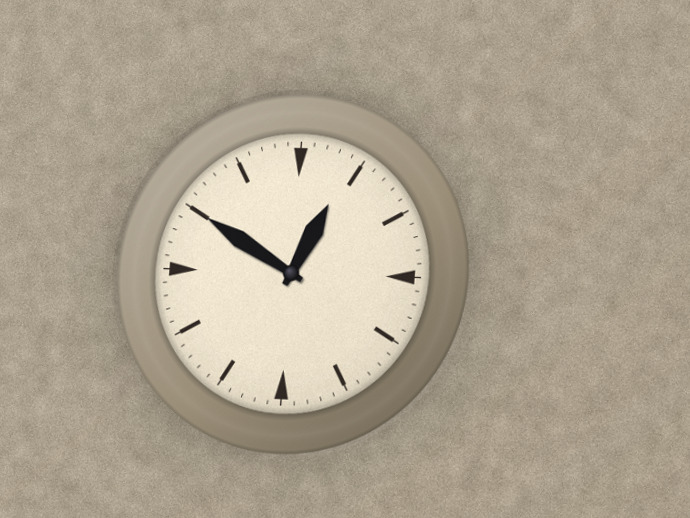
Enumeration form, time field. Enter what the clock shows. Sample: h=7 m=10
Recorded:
h=12 m=50
